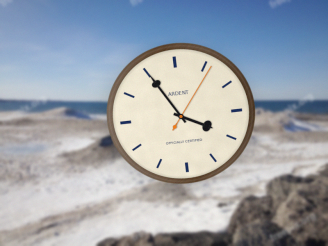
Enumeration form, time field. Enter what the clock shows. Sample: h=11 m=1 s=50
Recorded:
h=3 m=55 s=6
